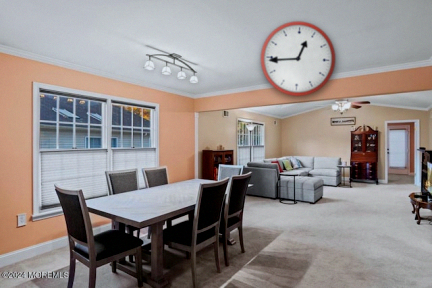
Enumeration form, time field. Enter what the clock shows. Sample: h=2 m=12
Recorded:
h=12 m=44
